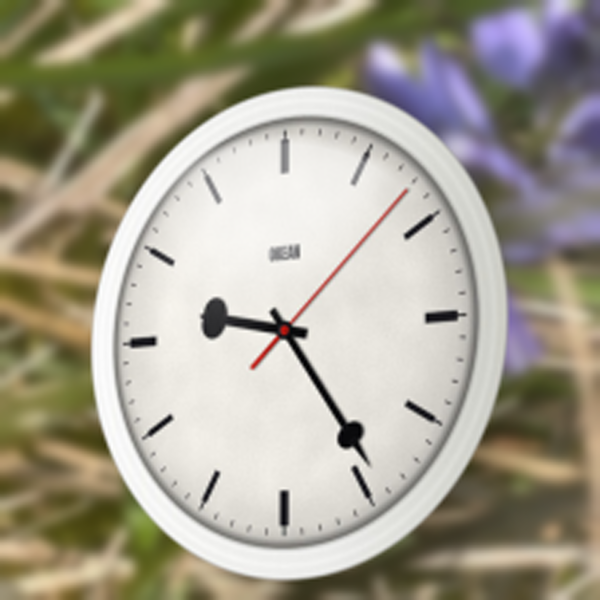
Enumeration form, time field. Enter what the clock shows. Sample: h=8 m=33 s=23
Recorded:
h=9 m=24 s=8
